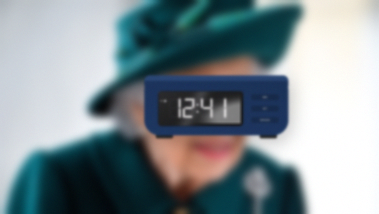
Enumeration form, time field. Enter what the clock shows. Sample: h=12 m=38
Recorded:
h=12 m=41
